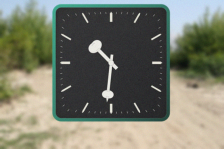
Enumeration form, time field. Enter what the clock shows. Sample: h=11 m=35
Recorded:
h=10 m=31
